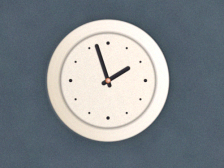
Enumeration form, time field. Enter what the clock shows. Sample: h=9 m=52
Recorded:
h=1 m=57
